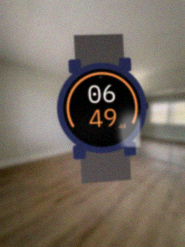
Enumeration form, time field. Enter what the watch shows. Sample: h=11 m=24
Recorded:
h=6 m=49
